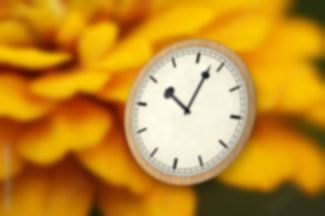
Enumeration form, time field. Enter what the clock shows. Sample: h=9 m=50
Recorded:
h=10 m=3
